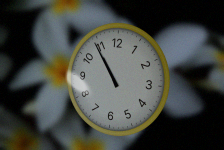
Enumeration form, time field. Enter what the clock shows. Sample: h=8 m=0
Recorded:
h=10 m=54
